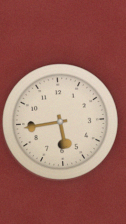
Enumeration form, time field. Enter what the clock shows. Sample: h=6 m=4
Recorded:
h=5 m=44
